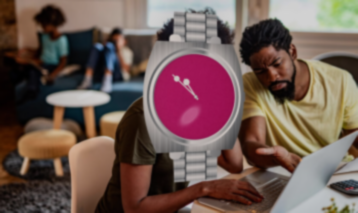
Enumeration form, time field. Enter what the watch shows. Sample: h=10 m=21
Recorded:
h=10 m=52
